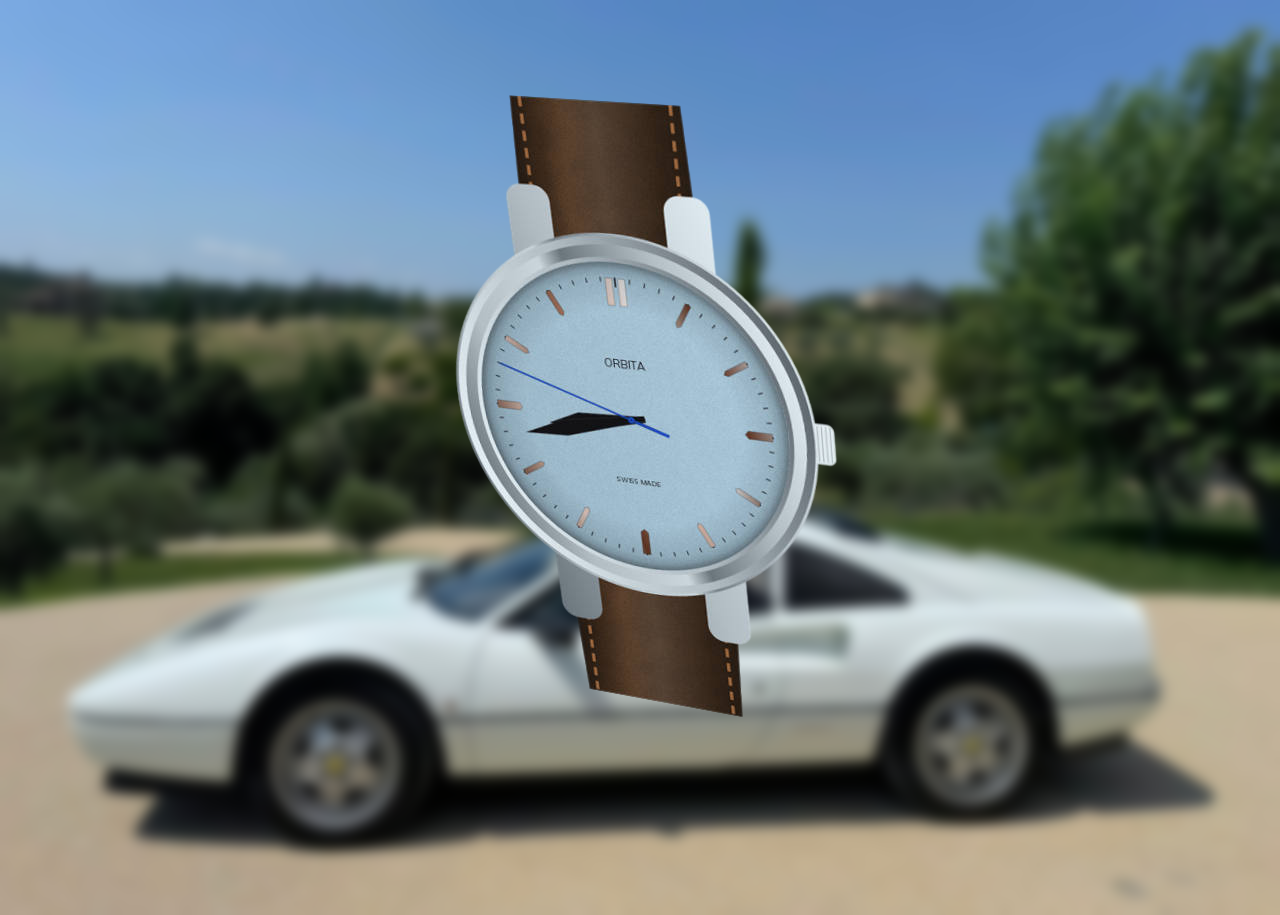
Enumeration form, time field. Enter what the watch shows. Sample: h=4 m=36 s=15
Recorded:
h=8 m=42 s=48
